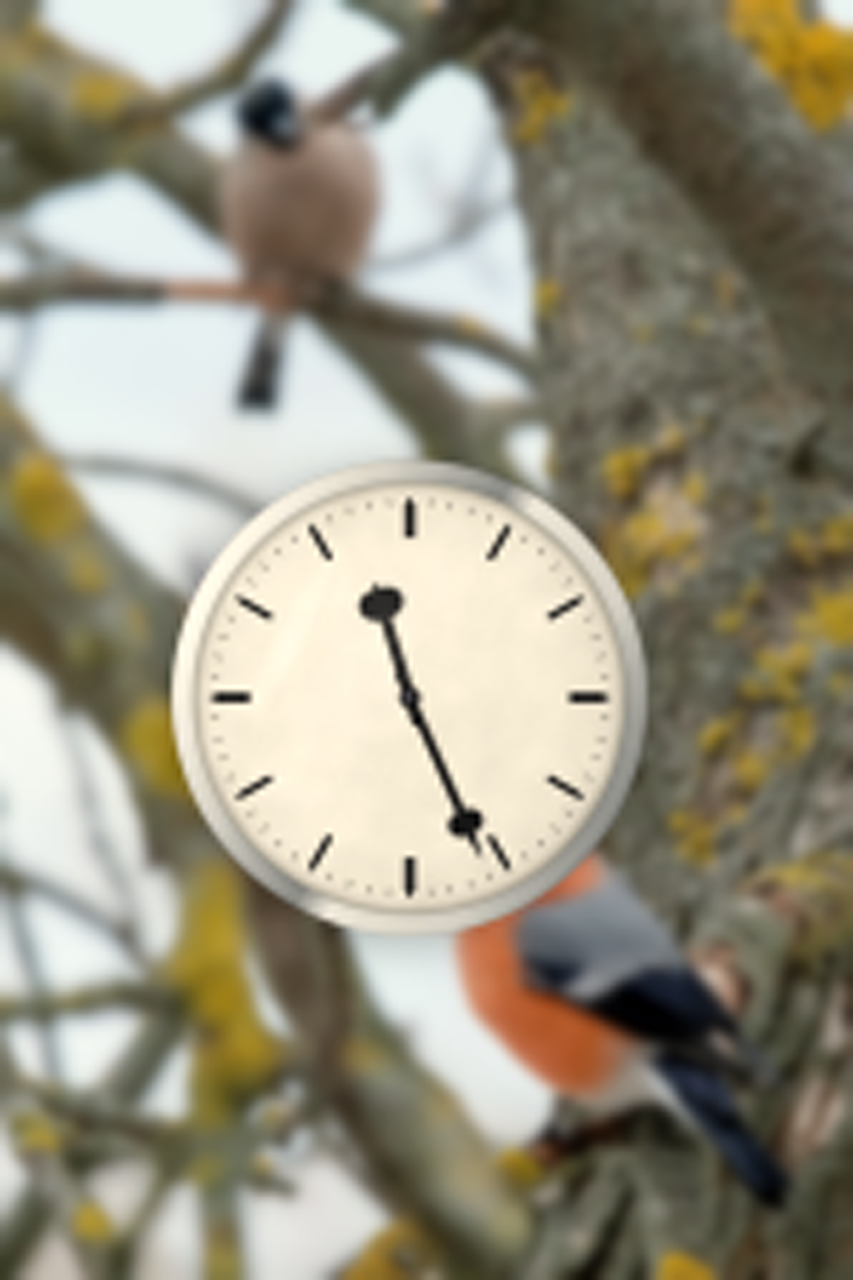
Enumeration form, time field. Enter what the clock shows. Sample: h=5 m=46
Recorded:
h=11 m=26
